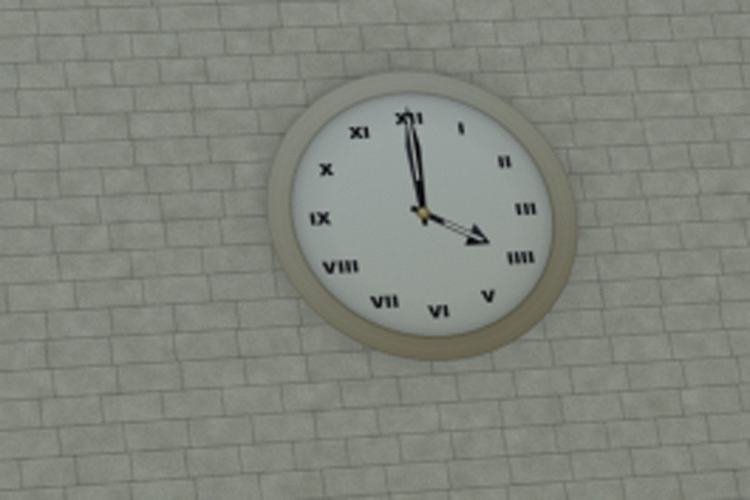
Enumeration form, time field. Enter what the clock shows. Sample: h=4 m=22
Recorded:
h=4 m=0
